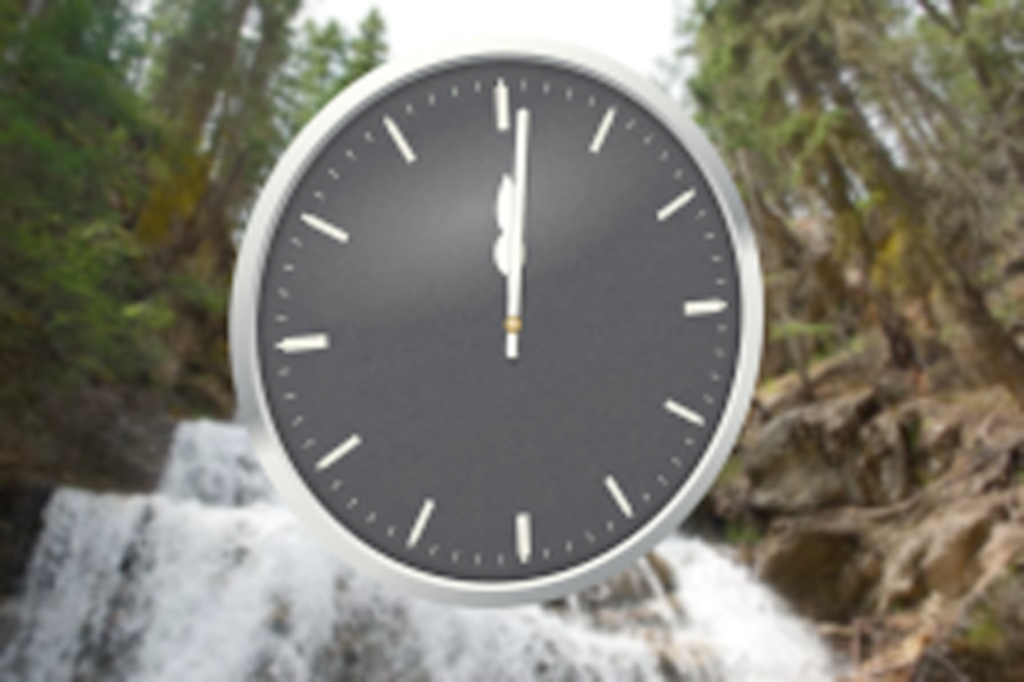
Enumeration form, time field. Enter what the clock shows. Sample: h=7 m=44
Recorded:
h=12 m=1
